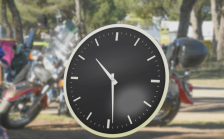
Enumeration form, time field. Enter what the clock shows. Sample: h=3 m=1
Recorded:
h=10 m=29
